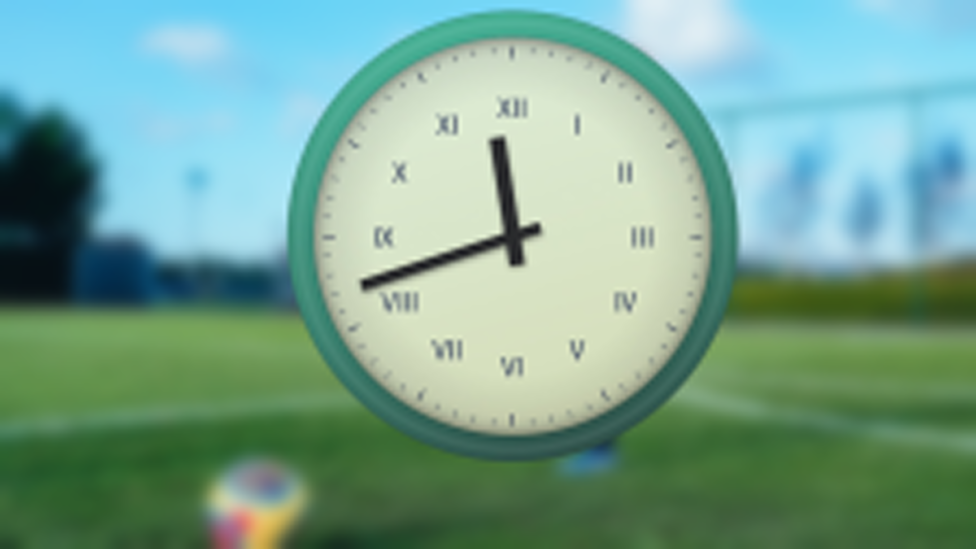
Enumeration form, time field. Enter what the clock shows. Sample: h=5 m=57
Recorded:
h=11 m=42
